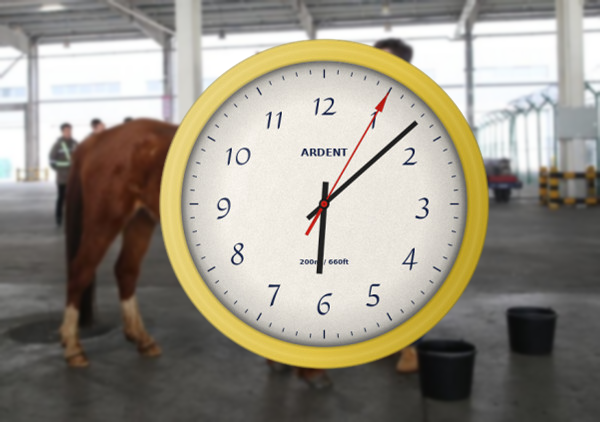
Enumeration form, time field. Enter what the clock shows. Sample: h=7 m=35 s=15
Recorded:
h=6 m=8 s=5
